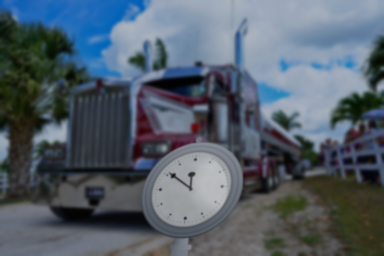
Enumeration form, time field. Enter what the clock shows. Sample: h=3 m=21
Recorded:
h=11 m=51
